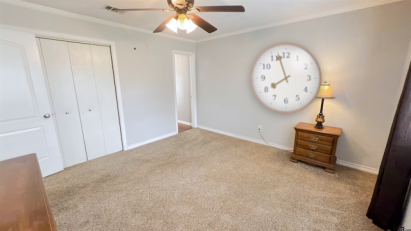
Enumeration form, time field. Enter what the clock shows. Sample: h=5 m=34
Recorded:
h=7 m=57
